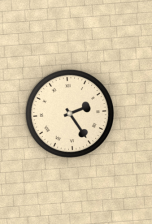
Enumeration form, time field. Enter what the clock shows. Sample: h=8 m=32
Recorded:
h=2 m=25
